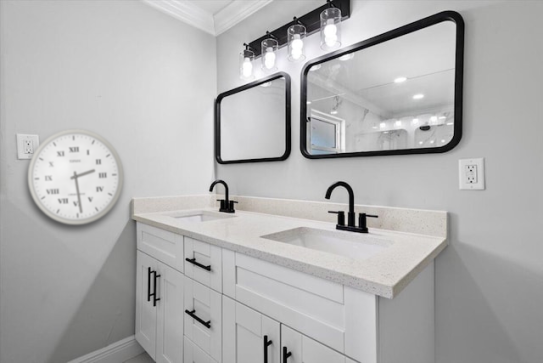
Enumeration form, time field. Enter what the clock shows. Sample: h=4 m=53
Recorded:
h=2 m=29
